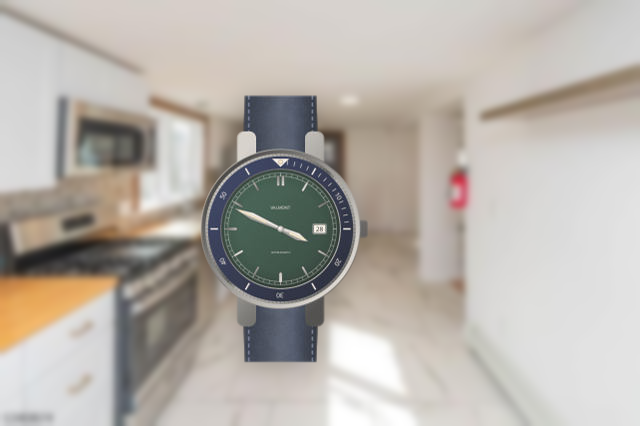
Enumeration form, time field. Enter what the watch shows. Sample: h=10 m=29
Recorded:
h=3 m=49
